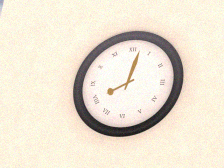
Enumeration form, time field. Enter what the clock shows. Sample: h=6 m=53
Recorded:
h=8 m=2
